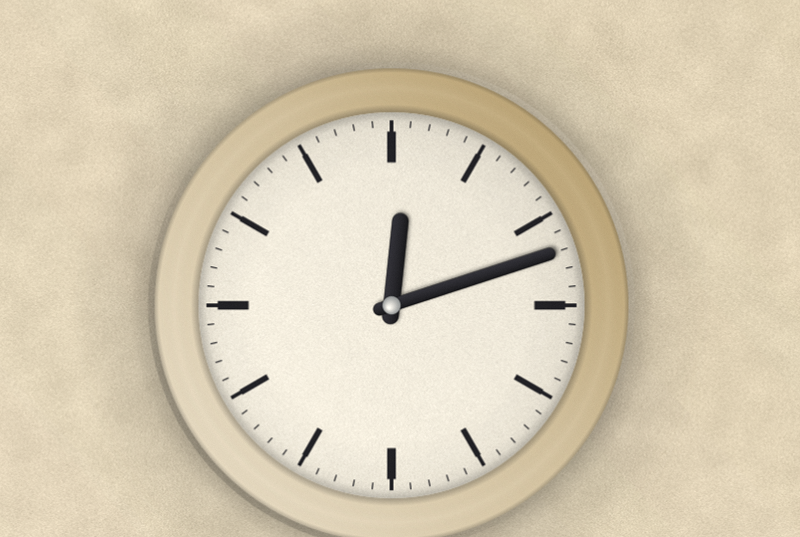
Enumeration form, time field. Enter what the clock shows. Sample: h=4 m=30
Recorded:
h=12 m=12
